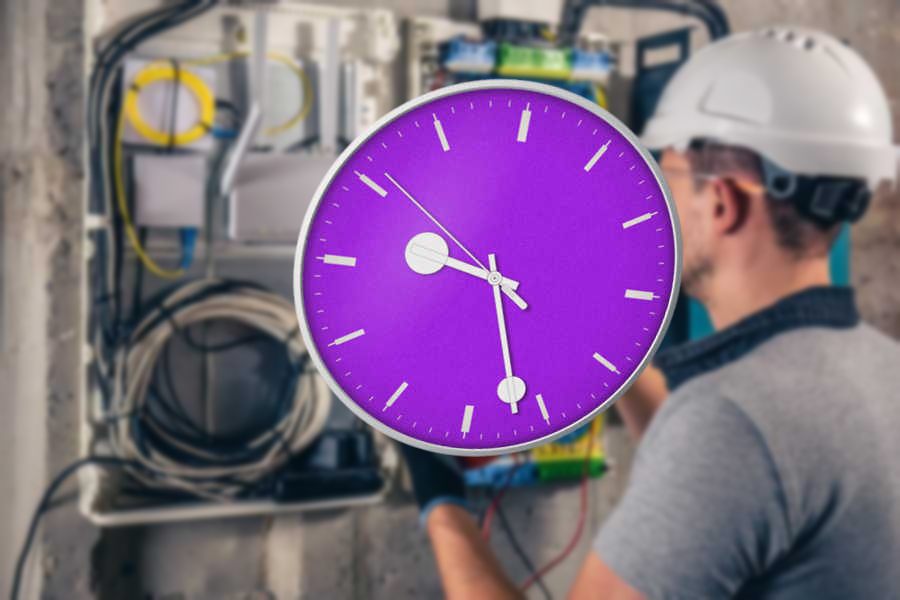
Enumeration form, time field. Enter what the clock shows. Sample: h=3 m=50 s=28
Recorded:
h=9 m=26 s=51
